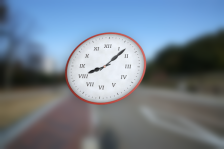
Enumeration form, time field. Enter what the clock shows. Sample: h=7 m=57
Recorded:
h=8 m=7
